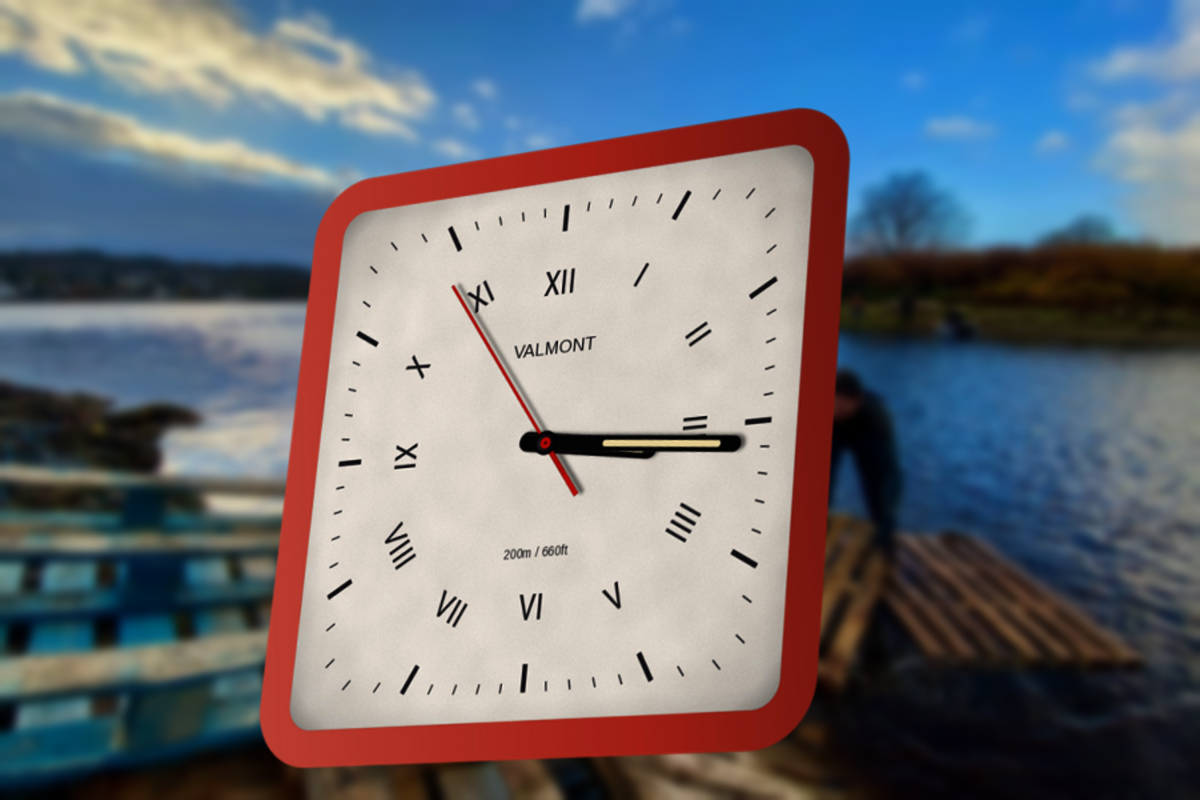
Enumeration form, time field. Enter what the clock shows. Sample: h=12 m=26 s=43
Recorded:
h=3 m=15 s=54
